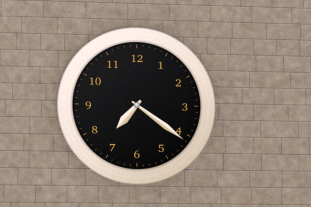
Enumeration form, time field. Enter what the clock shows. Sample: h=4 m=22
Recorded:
h=7 m=21
